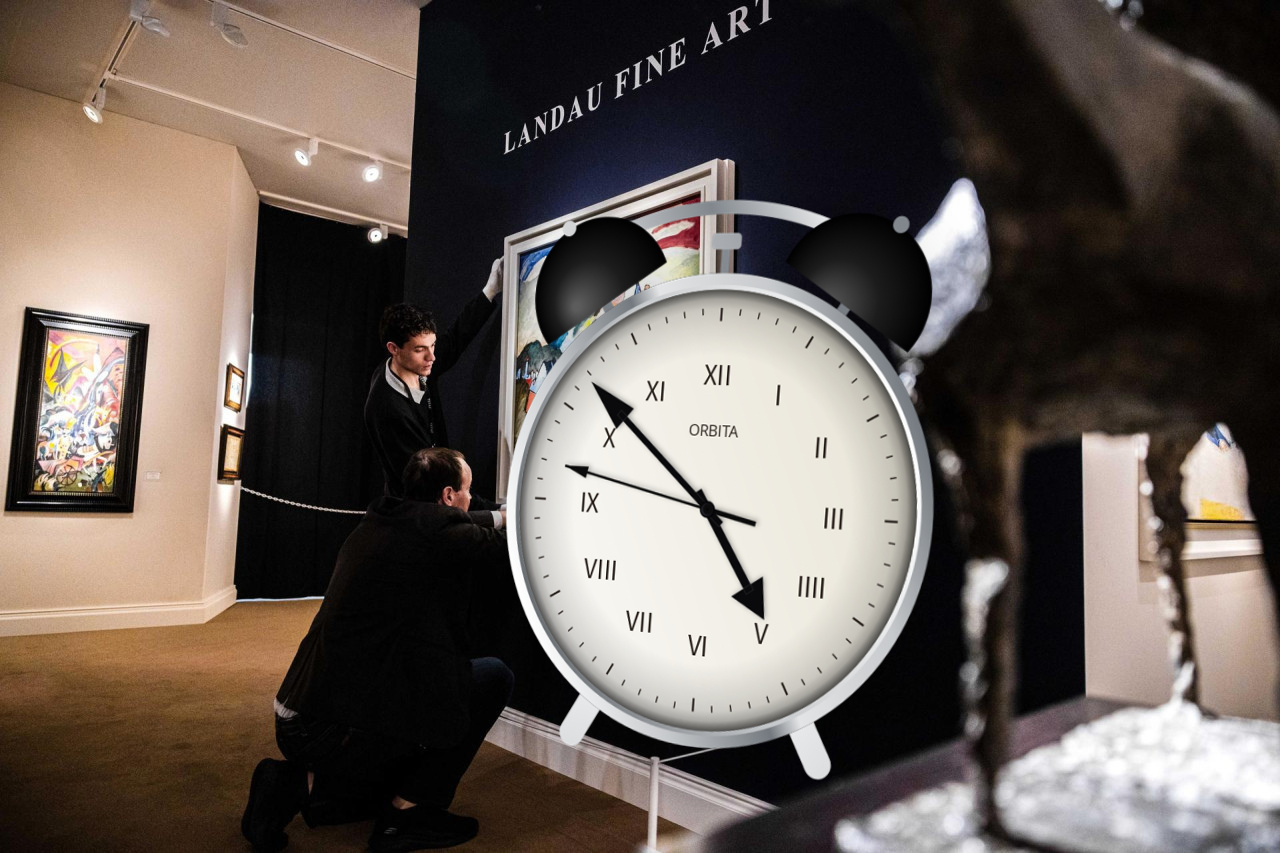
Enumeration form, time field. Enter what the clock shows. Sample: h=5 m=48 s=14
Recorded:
h=4 m=51 s=47
